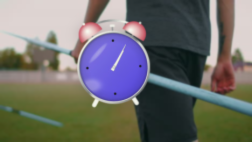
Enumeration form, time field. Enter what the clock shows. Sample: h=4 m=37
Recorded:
h=1 m=5
